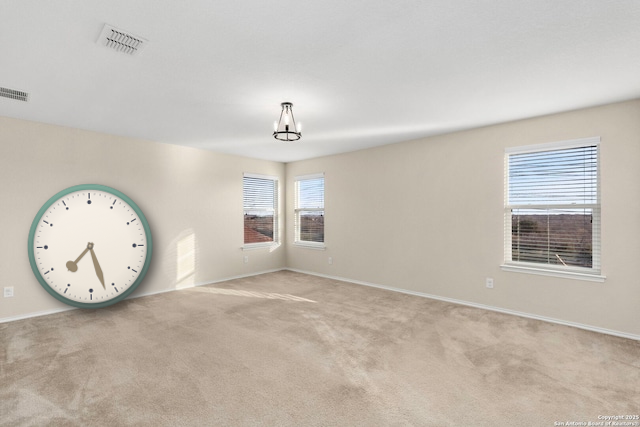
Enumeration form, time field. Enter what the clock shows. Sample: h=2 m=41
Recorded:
h=7 m=27
